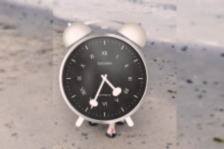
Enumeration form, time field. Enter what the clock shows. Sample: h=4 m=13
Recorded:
h=4 m=34
